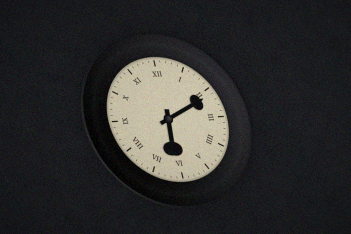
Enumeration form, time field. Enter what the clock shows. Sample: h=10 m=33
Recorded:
h=6 m=11
